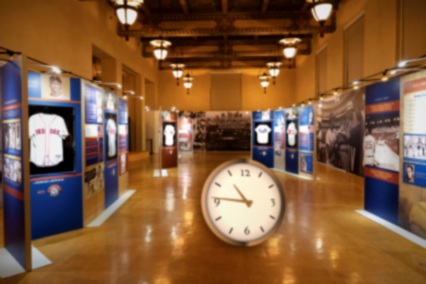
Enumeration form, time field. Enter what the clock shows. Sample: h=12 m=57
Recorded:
h=10 m=46
